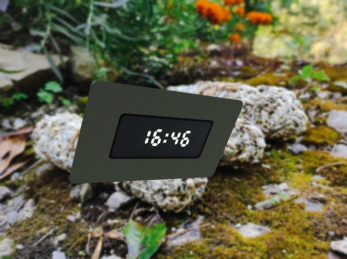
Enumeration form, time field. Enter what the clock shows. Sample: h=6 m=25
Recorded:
h=16 m=46
